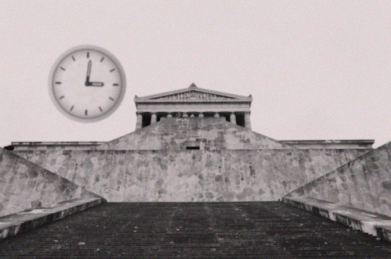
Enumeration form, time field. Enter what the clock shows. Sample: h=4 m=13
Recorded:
h=3 m=1
